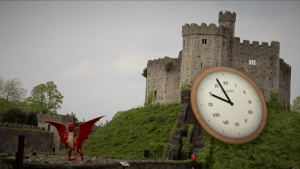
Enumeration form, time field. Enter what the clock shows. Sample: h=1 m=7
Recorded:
h=9 m=57
